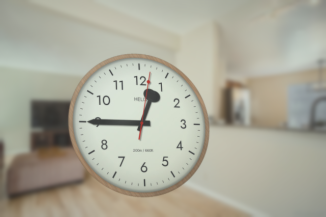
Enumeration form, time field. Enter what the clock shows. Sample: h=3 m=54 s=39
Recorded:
h=12 m=45 s=2
